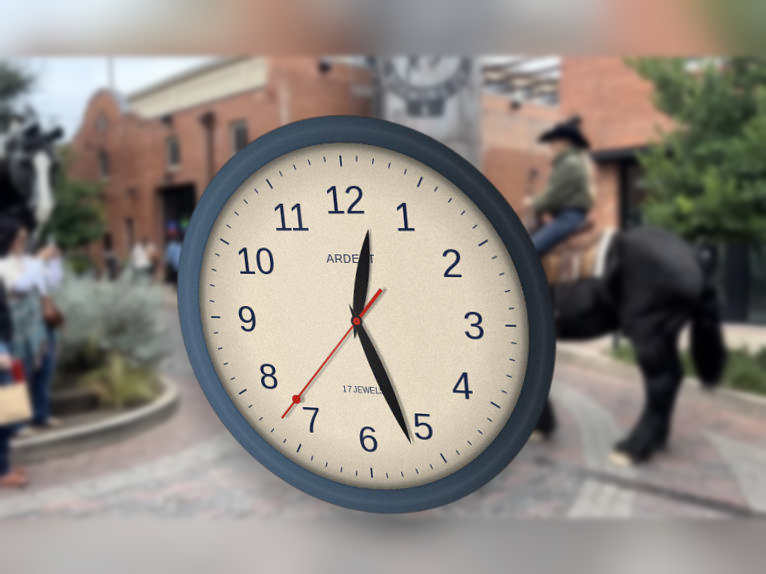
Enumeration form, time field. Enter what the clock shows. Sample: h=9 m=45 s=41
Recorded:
h=12 m=26 s=37
